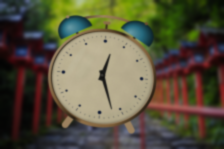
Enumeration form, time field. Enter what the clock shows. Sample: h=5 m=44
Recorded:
h=12 m=27
